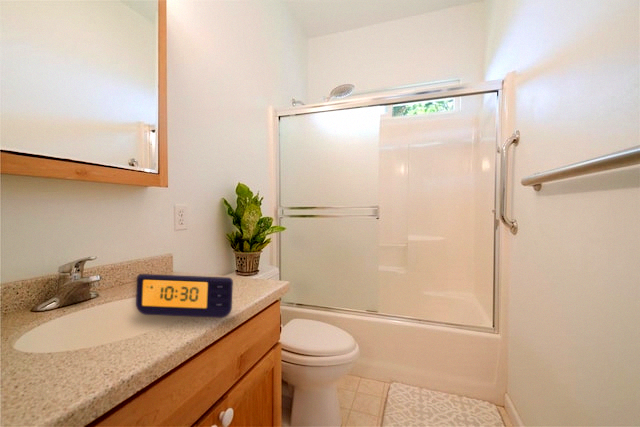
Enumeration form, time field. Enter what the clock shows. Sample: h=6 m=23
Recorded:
h=10 m=30
